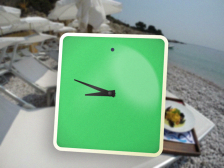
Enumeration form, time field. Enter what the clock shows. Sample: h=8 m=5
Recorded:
h=8 m=48
